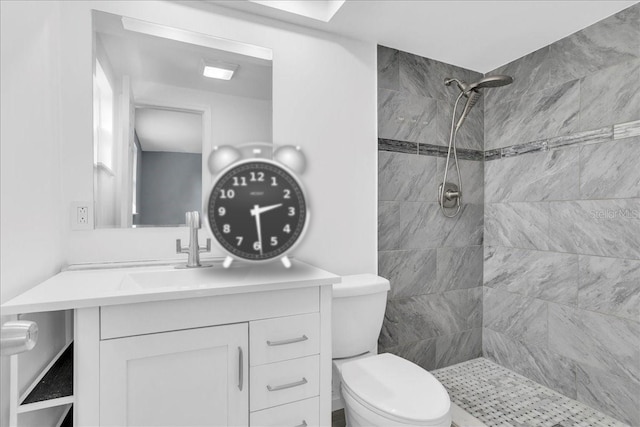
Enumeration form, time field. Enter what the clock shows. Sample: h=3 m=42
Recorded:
h=2 m=29
